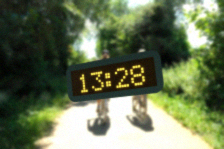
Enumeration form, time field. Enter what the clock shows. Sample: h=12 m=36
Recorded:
h=13 m=28
